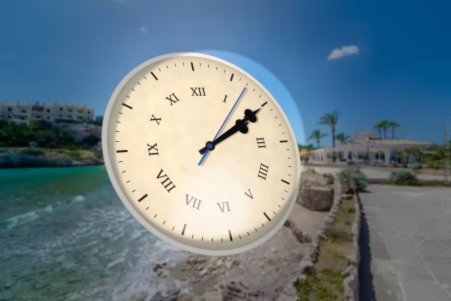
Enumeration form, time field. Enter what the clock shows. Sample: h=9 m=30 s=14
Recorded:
h=2 m=10 s=7
